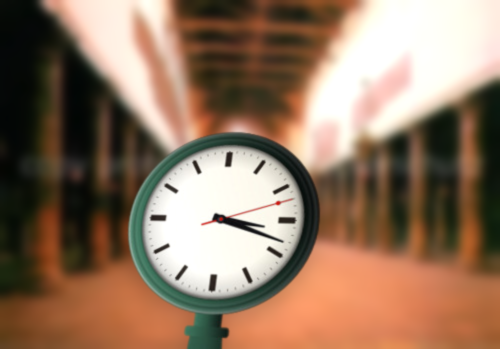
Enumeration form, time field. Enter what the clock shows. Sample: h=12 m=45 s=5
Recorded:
h=3 m=18 s=12
